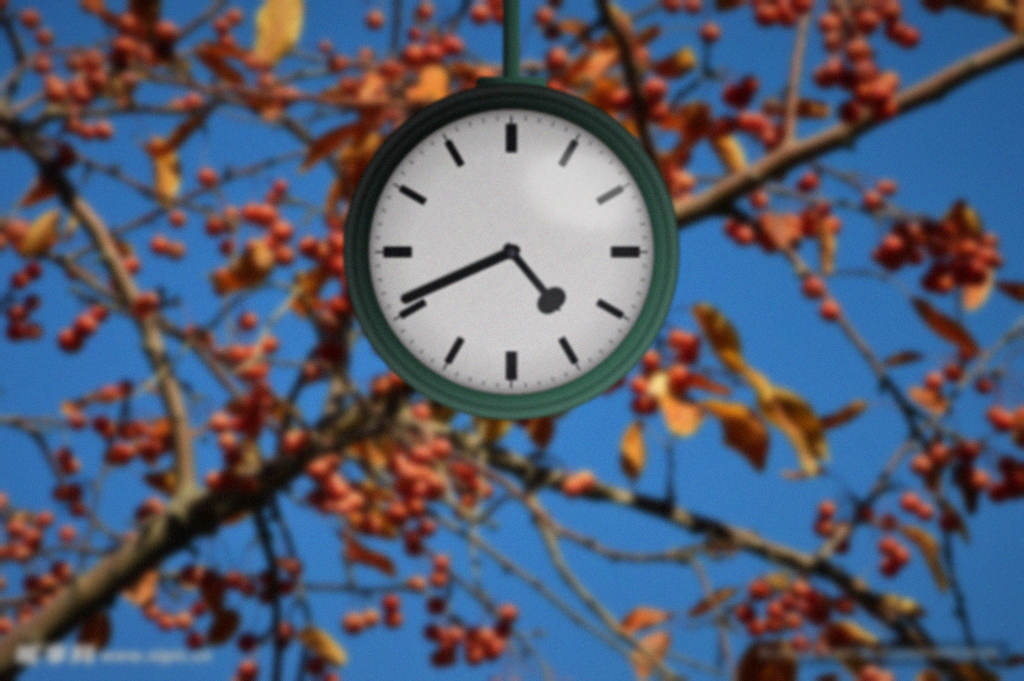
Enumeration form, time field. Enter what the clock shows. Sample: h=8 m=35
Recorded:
h=4 m=41
